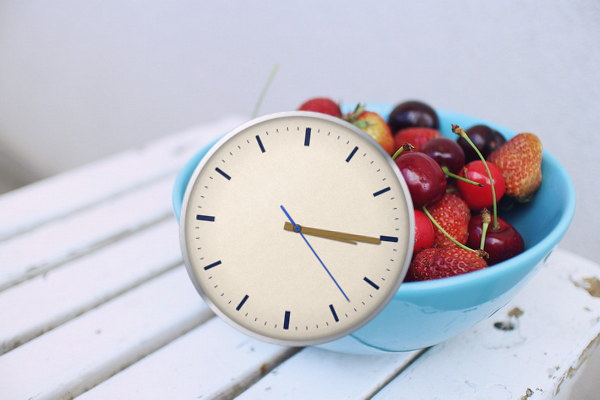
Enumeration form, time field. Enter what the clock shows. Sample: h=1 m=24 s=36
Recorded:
h=3 m=15 s=23
